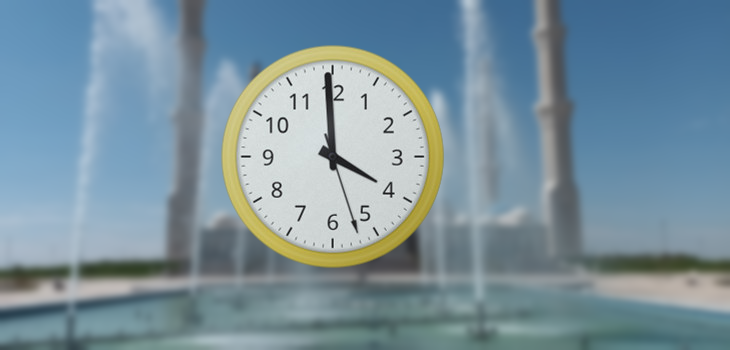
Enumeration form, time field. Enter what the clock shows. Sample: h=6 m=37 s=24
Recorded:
h=3 m=59 s=27
